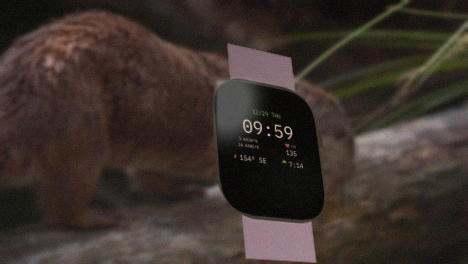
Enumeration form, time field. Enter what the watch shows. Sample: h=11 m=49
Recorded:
h=9 m=59
